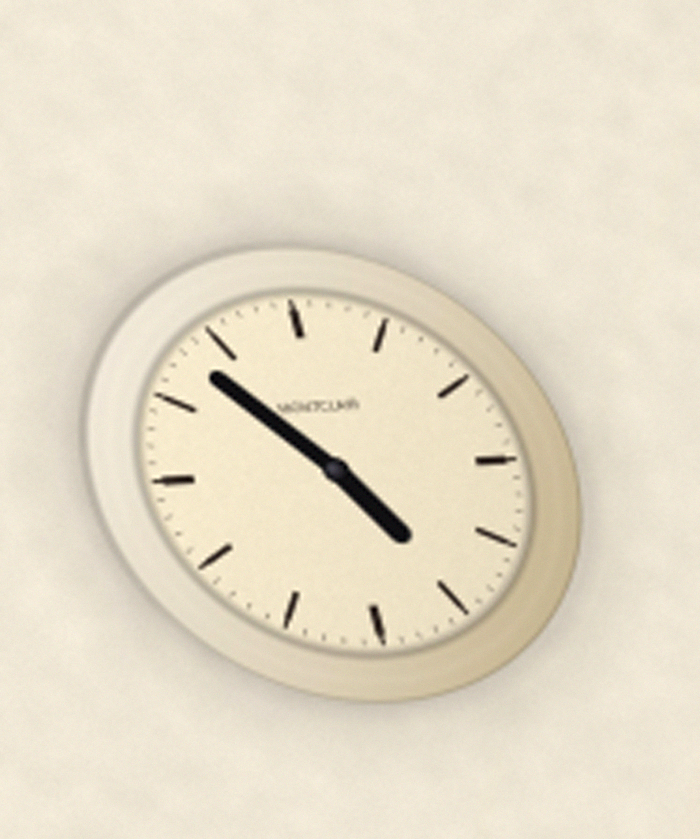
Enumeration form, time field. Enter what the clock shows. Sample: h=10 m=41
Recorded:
h=4 m=53
